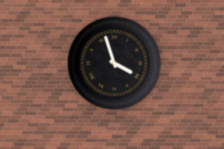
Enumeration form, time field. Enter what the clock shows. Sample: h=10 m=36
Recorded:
h=3 m=57
